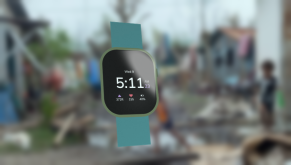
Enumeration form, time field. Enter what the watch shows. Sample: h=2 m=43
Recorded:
h=5 m=11
